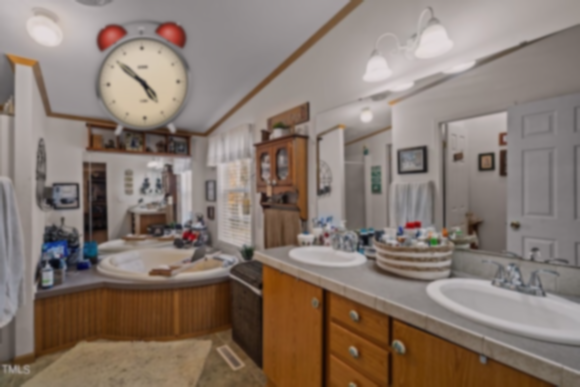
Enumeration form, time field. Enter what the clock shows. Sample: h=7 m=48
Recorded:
h=4 m=52
